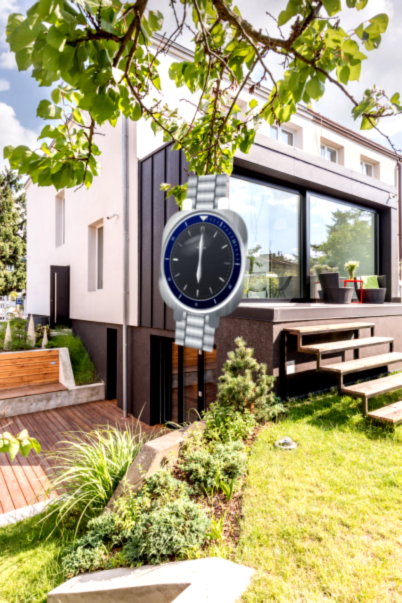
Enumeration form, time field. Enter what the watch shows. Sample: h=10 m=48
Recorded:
h=6 m=0
